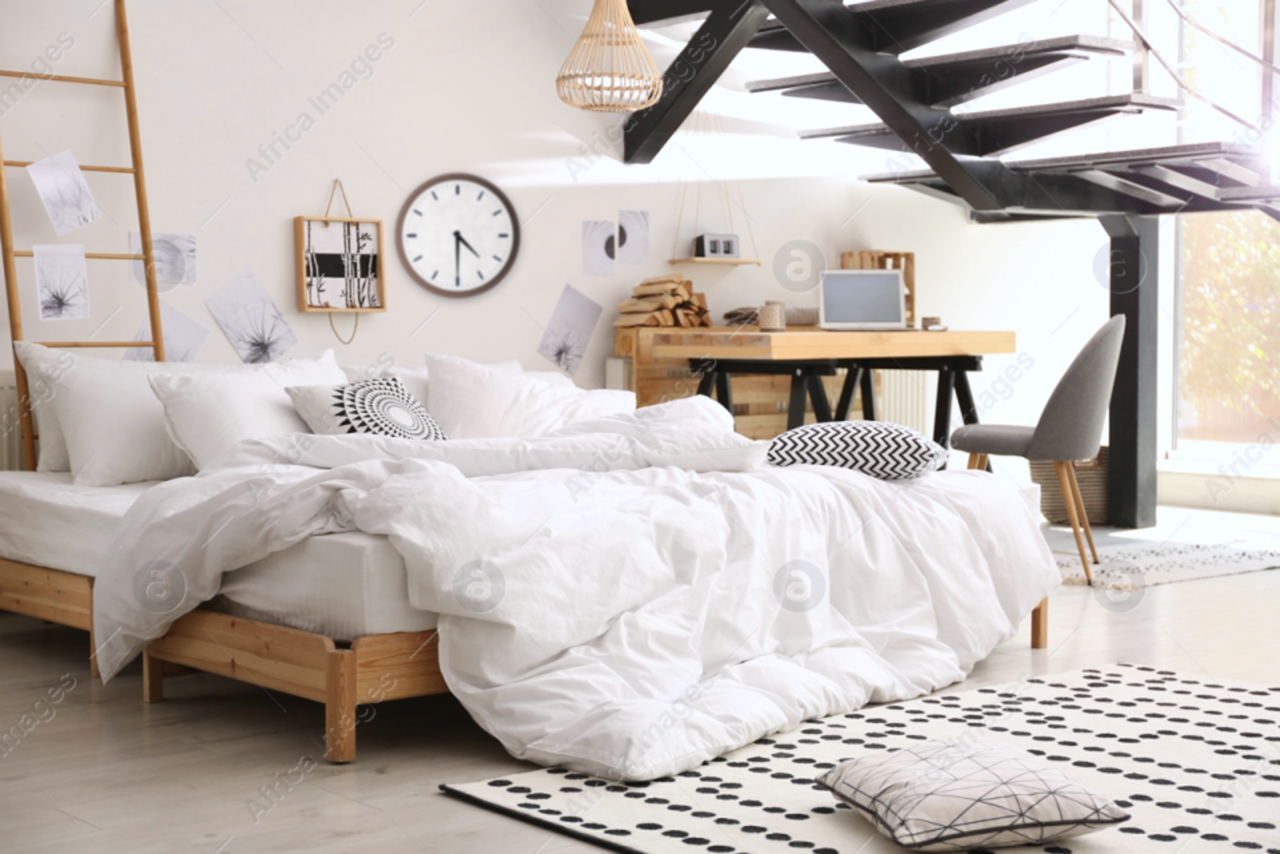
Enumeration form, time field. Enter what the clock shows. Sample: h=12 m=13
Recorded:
h=4 m=30
